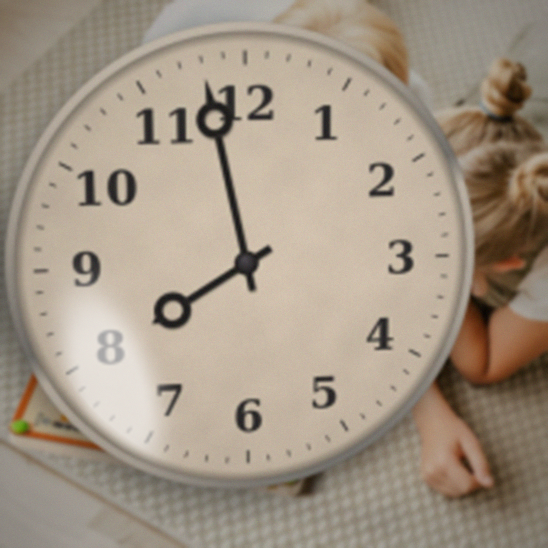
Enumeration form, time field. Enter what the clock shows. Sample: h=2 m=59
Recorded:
h=7 m=58
